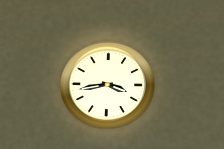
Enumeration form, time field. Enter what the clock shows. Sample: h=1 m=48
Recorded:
h=3 m=43
